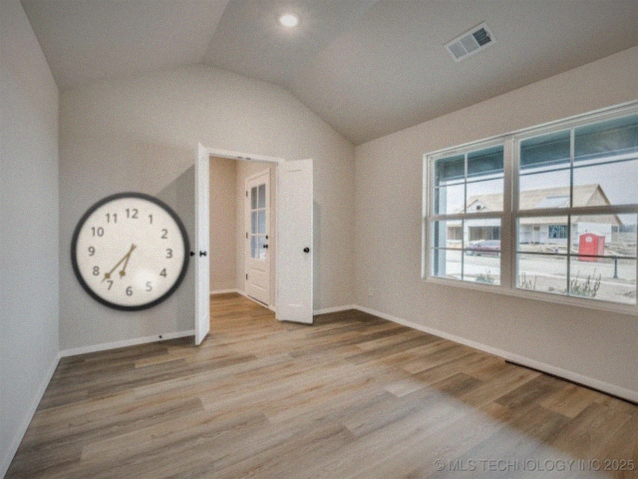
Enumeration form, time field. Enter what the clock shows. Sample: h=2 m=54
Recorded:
h=6 m=37
